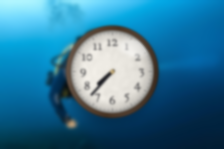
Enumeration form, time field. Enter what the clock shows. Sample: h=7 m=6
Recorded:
h=7 m=37
